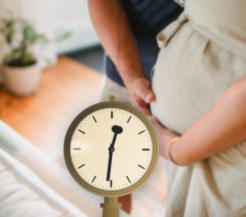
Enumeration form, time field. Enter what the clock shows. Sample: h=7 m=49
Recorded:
h=12 m=31
